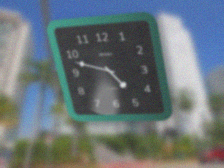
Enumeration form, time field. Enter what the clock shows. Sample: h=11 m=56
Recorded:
h=4 m=48
